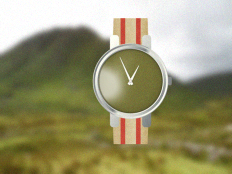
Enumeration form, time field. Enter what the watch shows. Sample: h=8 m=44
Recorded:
h=12 m=56
